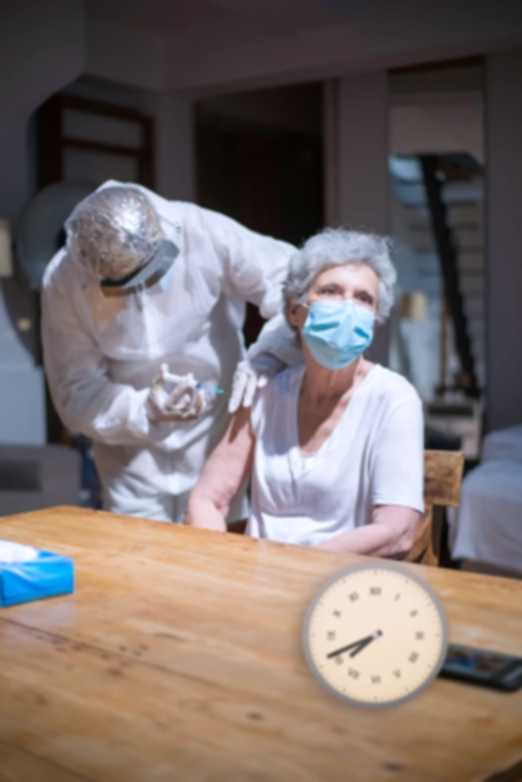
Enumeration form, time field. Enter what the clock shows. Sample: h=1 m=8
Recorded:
h=7 m=41
